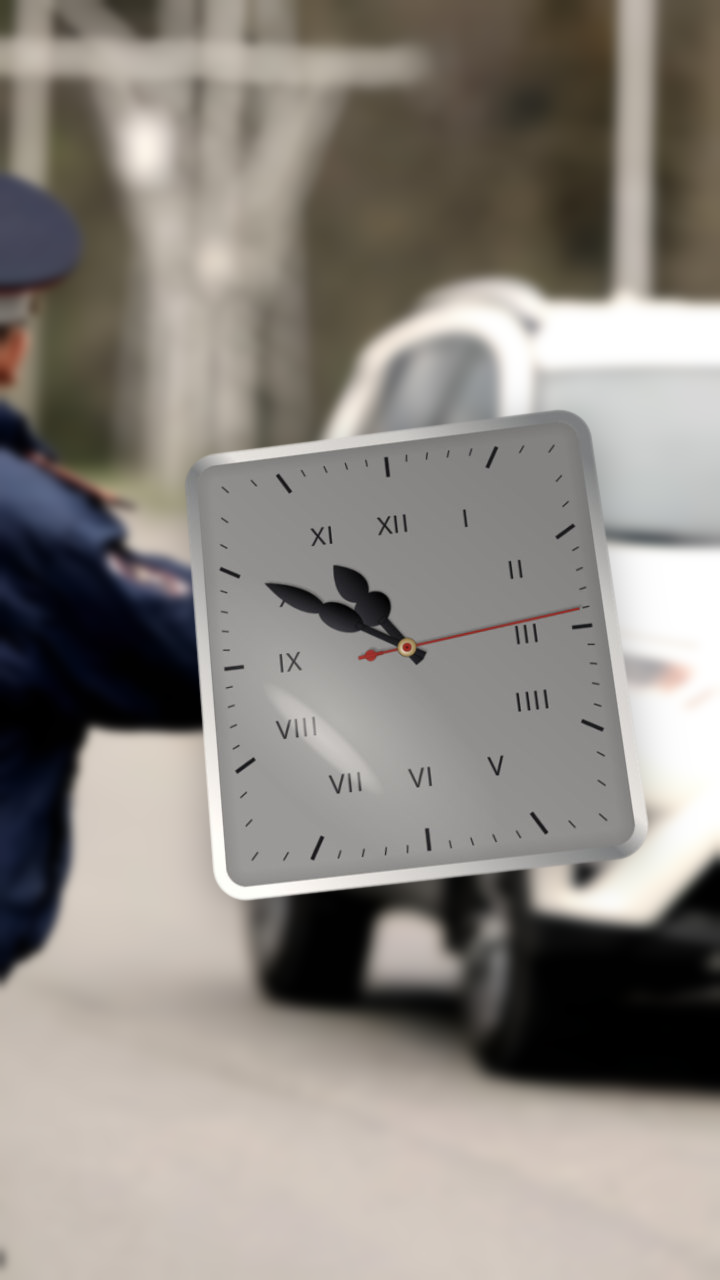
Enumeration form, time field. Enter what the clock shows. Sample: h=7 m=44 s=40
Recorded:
h=10 m=50 s=14
